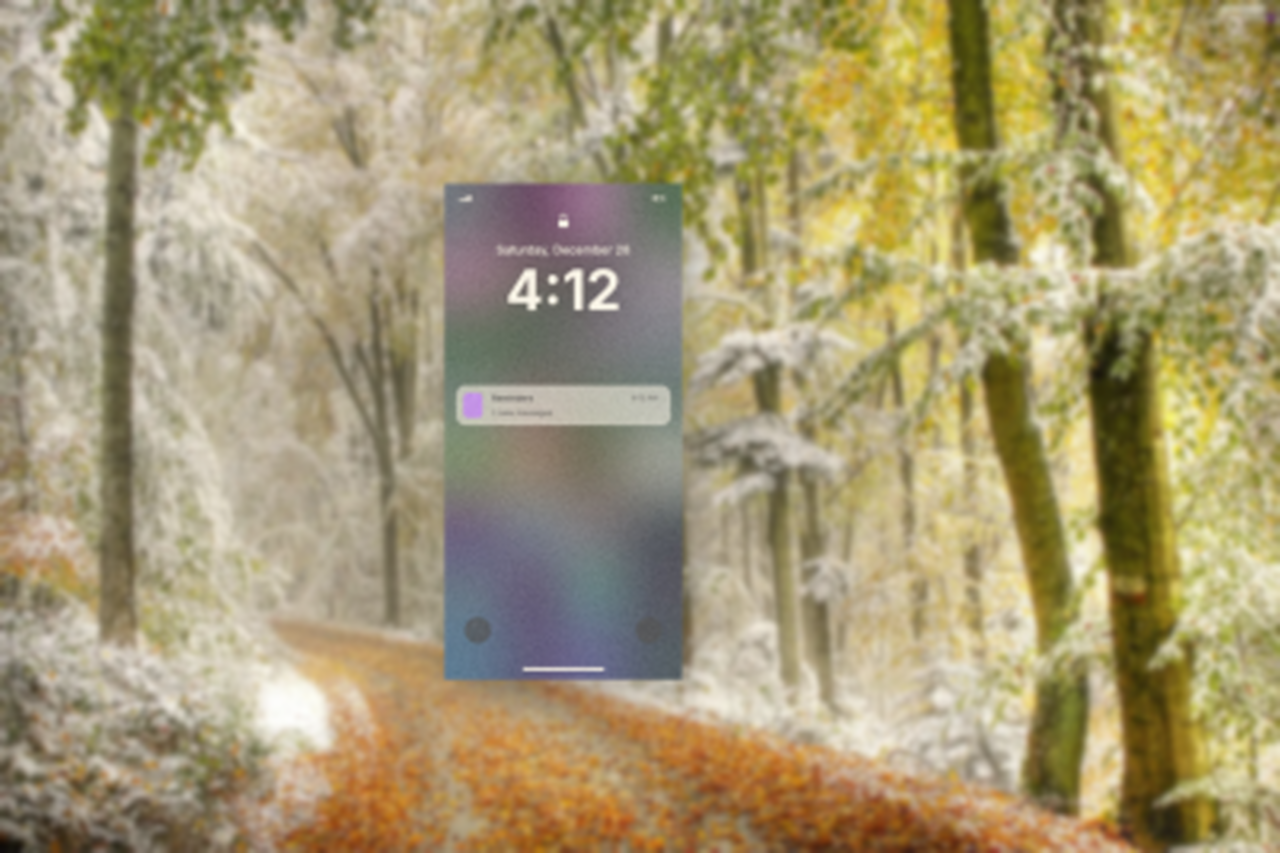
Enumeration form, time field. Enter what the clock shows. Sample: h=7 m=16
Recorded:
h=4 m=12
